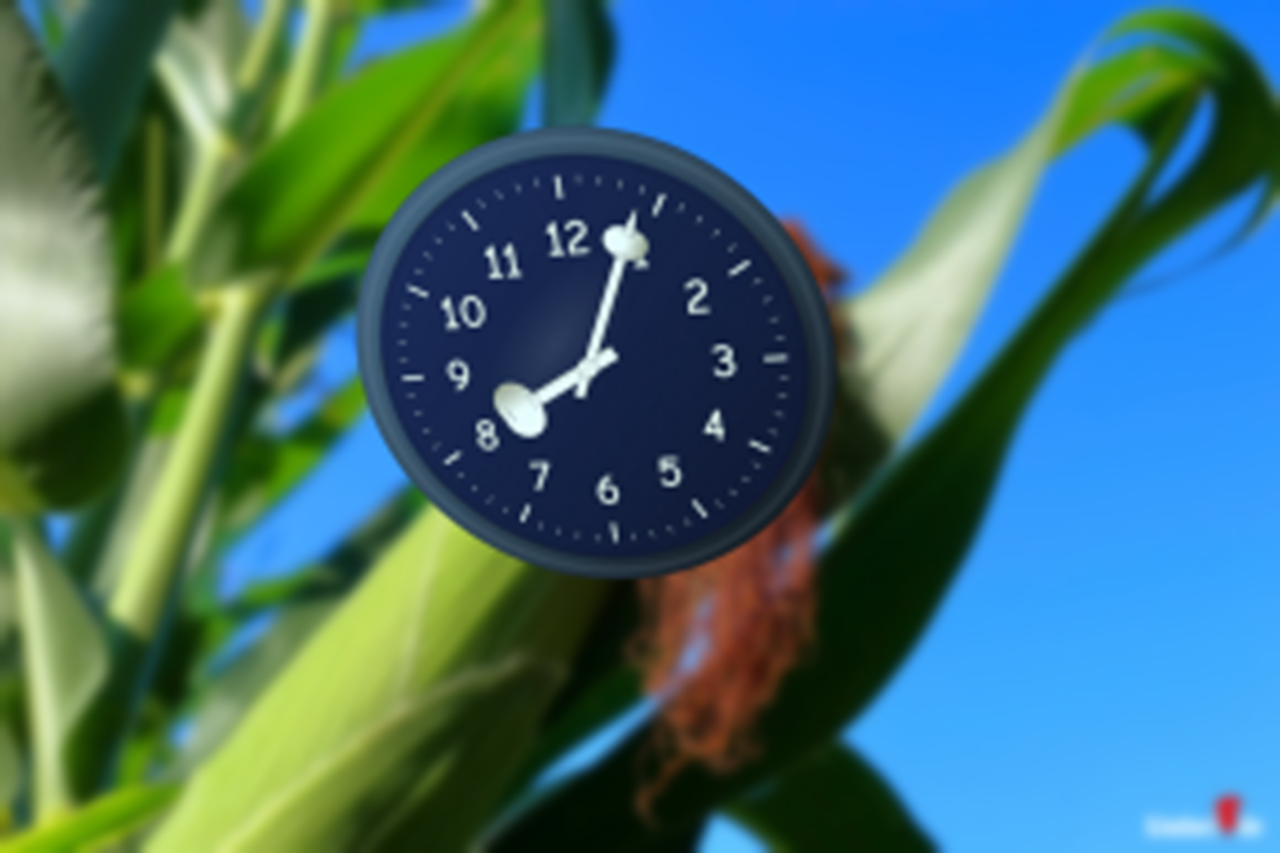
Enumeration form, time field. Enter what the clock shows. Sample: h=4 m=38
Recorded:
h=8 m=4
